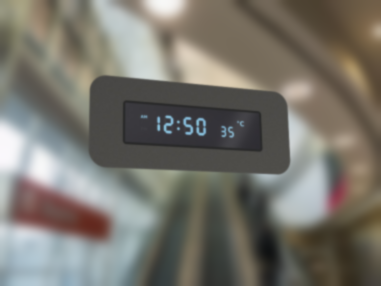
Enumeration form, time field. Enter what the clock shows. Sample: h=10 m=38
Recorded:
h=12 m=50
